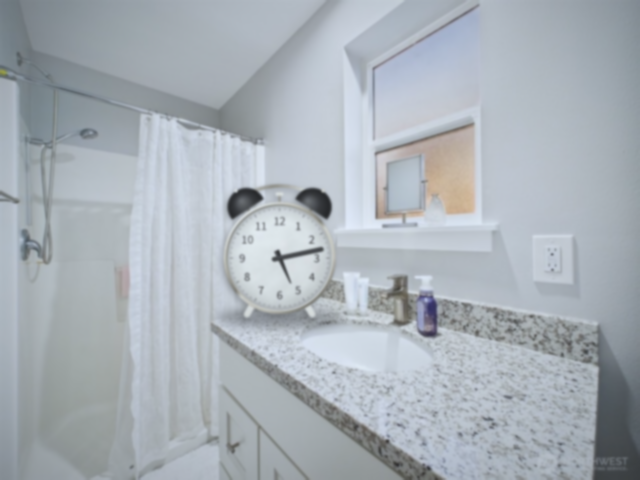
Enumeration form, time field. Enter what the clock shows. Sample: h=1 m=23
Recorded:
h=5 m=13
